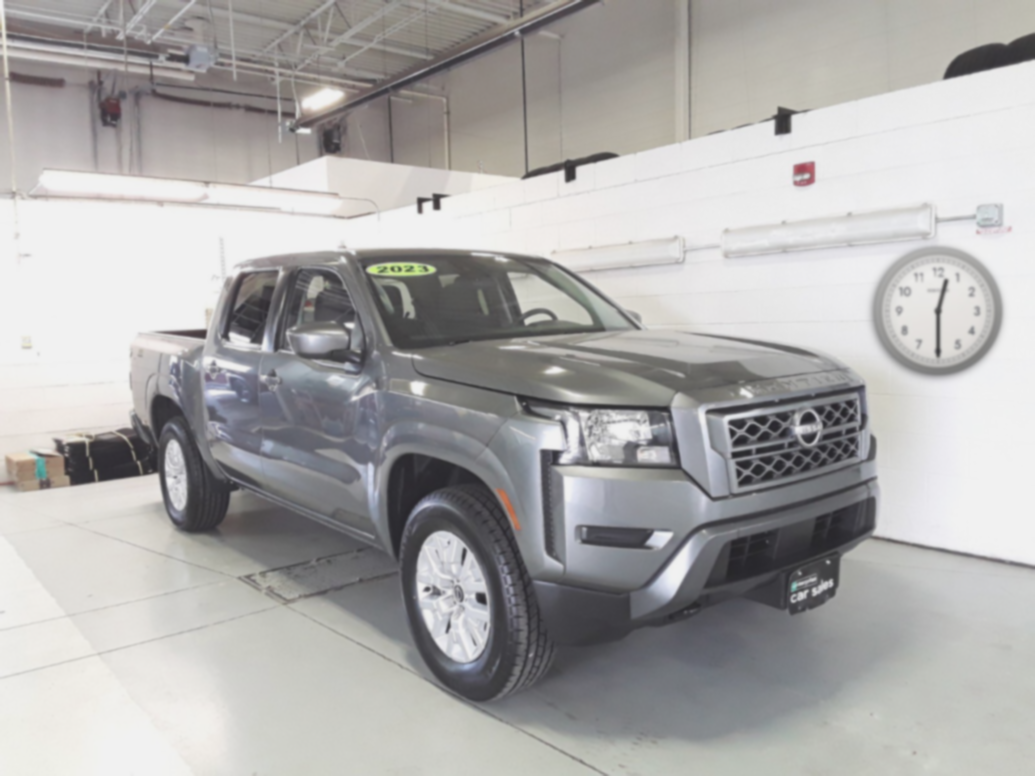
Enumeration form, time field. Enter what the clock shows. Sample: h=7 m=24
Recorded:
h=12 m=30
